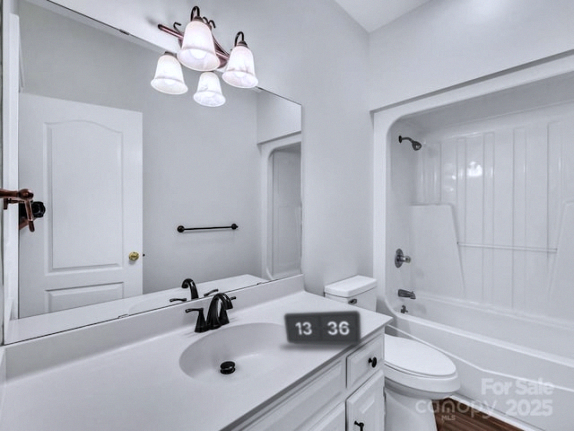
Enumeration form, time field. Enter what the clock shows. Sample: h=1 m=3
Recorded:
h=13 m=36
